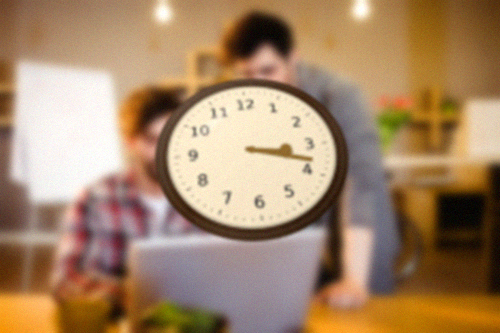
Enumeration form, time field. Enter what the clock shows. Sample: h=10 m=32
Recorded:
h=3 m=18
